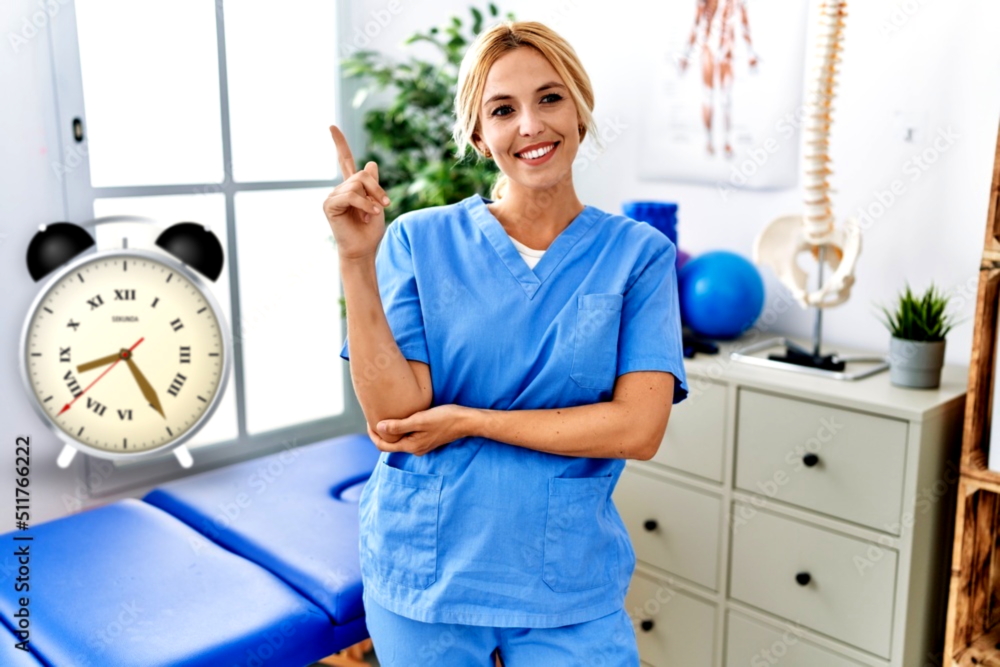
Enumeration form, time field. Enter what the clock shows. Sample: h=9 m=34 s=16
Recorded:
h=8 m=24 s=38
